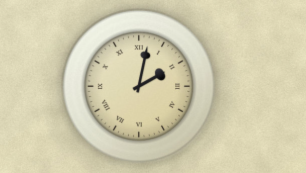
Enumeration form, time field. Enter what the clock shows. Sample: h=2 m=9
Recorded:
h=2 m=2
